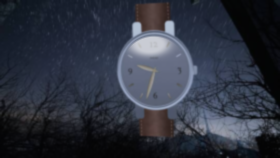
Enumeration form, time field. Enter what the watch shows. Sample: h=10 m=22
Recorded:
h=9 m=33
